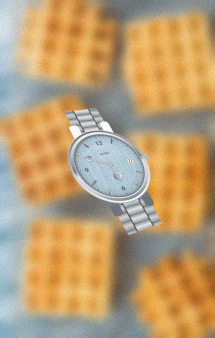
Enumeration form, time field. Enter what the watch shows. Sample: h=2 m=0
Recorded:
h=5 m=50
